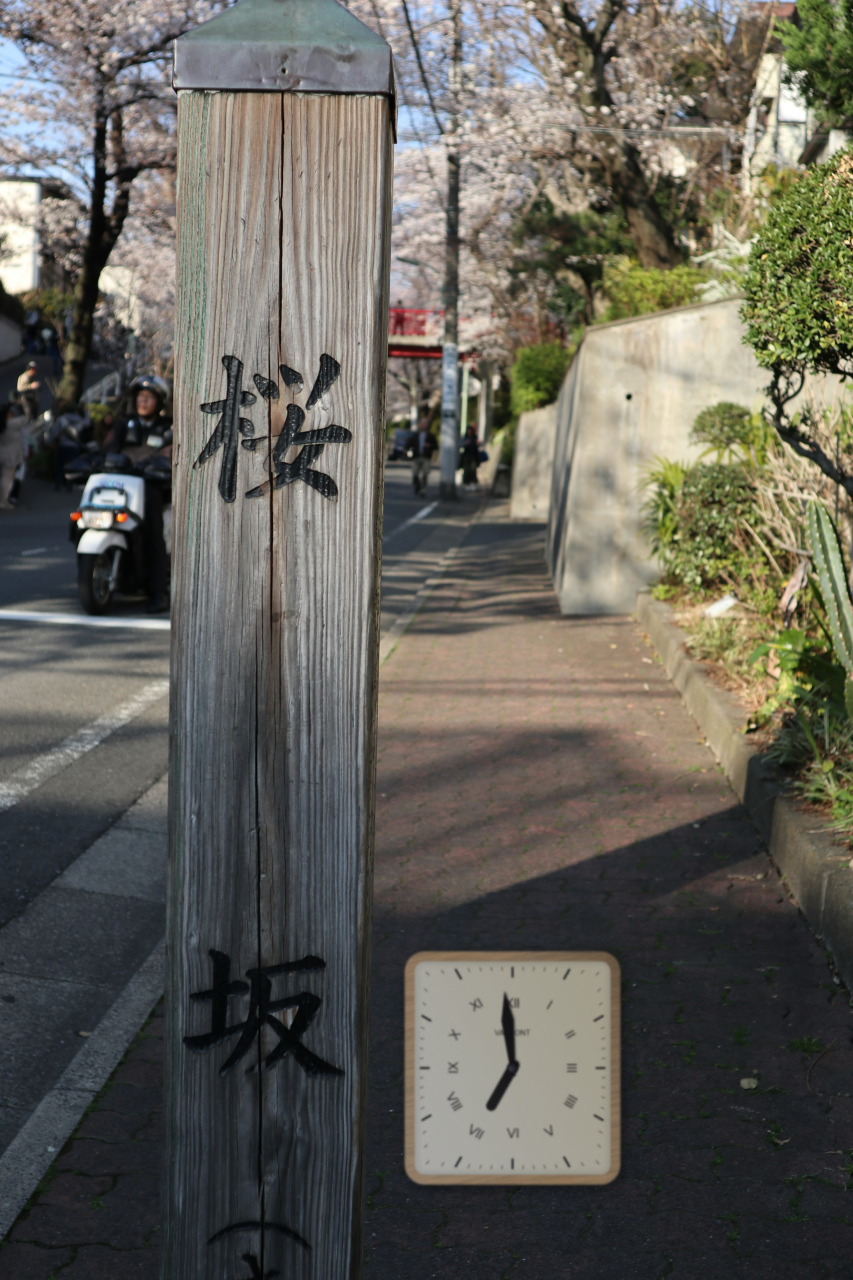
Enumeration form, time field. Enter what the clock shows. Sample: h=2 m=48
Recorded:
h=6 m=59
